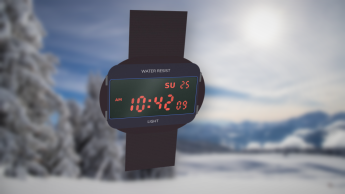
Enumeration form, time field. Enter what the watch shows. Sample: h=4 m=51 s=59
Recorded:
h=10 m=42 s=9
